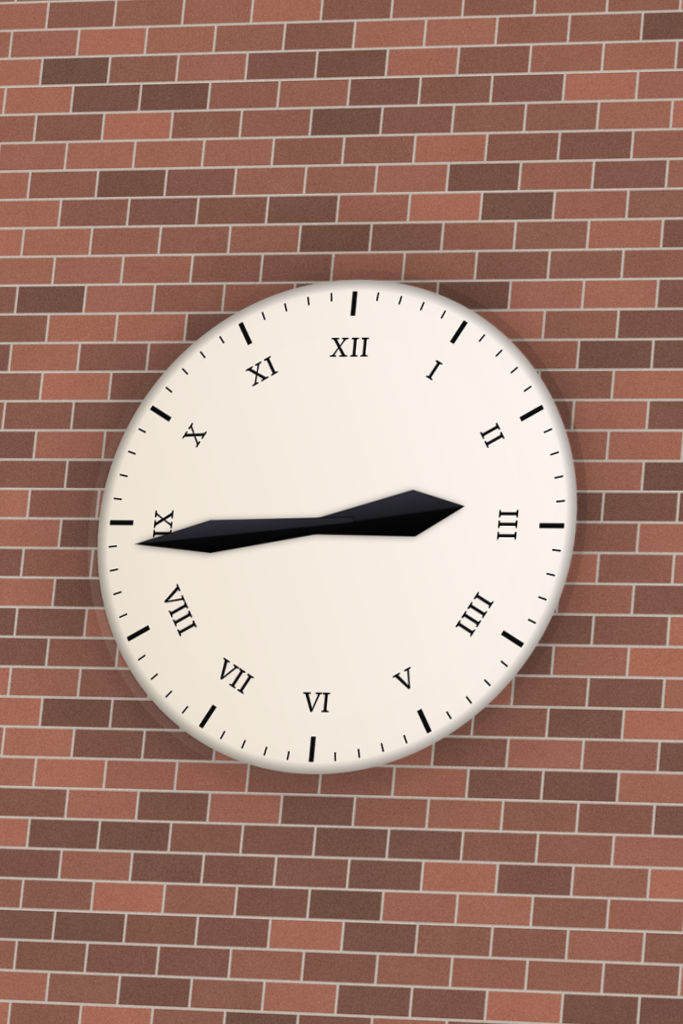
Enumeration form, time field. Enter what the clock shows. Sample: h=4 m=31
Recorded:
h=2 m=44
